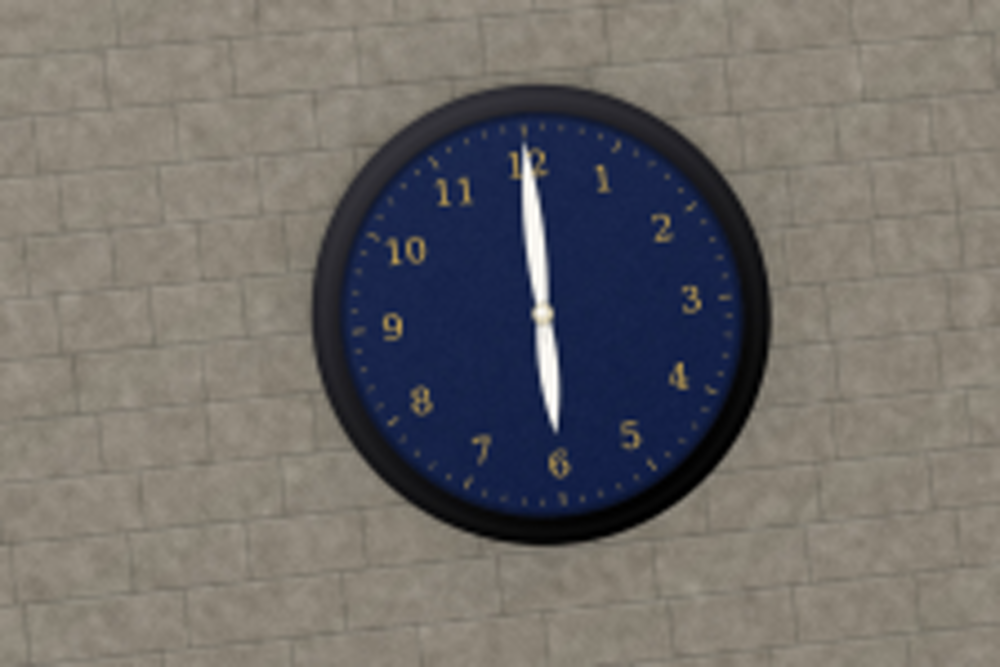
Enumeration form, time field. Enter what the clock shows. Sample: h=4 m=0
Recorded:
h=6 m=0
